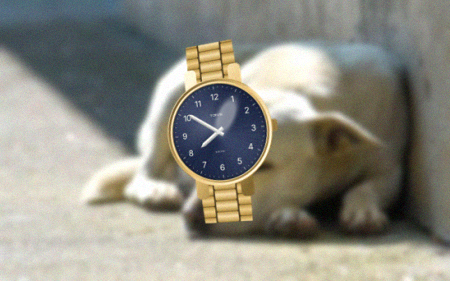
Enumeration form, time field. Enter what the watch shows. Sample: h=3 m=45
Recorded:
h=7 m=51
